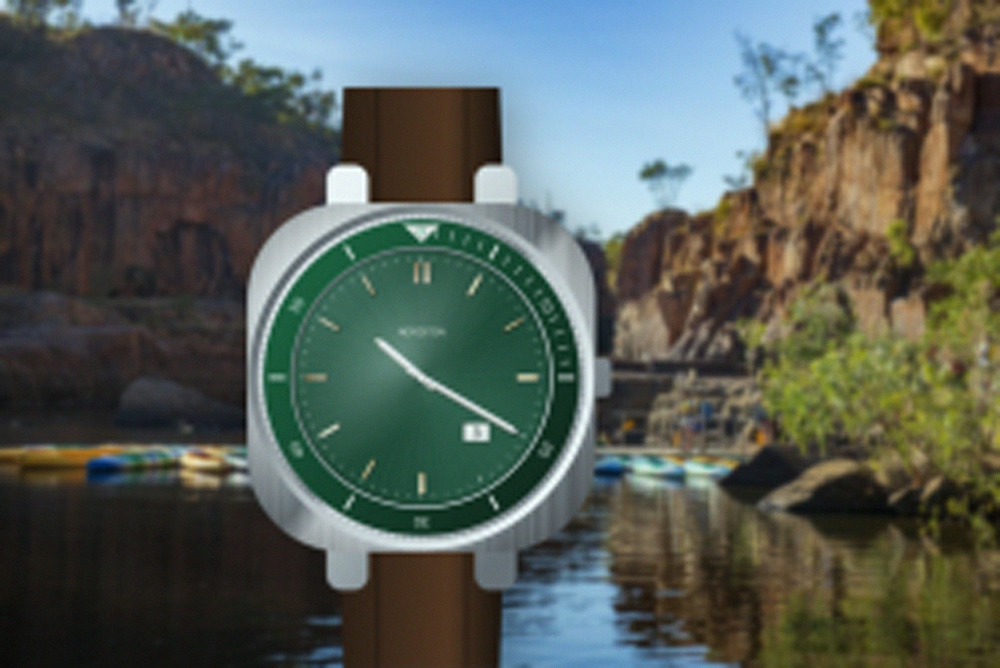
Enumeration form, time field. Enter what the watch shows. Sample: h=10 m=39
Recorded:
h=10 m=20
